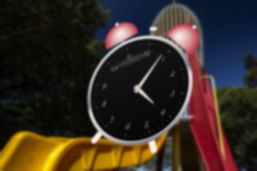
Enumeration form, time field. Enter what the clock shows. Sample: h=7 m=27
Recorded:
h=4 m=4
